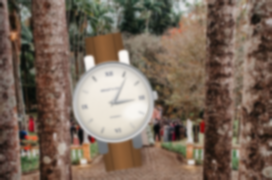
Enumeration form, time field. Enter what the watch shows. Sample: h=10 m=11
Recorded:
h=3 m=6
